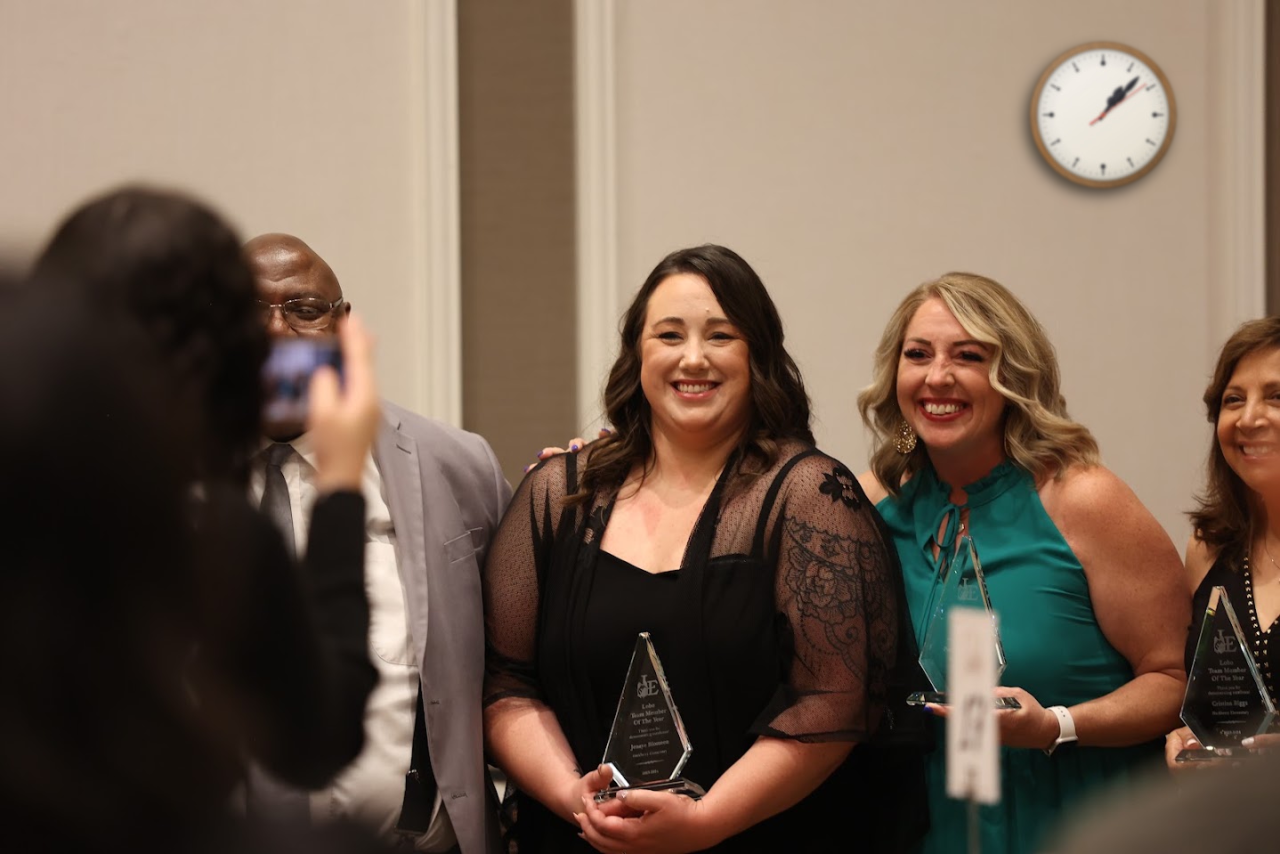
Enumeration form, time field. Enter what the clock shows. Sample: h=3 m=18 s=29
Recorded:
h=1 m=7 s=9
